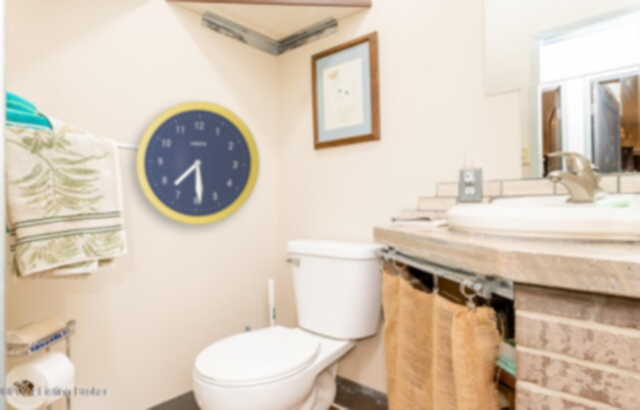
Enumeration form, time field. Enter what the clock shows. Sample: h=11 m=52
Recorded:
h=7 m=29
